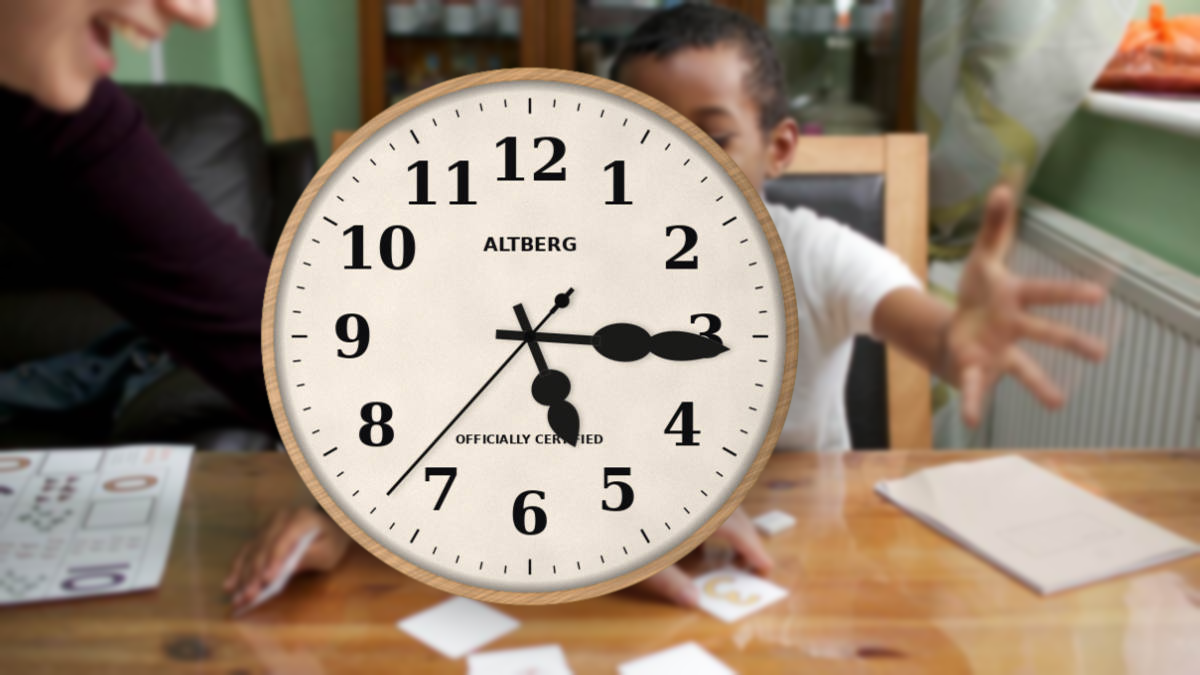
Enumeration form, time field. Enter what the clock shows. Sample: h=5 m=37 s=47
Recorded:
h=5 m=15 s=37
